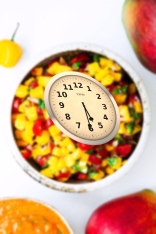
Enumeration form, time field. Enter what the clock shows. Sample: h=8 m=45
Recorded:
h=5 m=30
